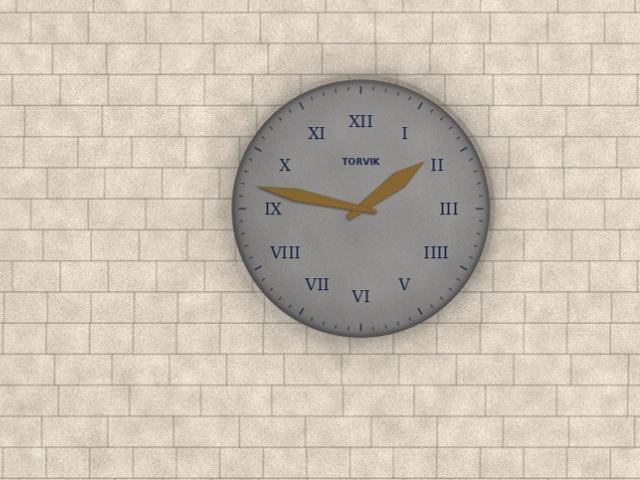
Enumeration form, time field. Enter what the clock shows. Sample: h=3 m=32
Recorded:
h=1 m=47
